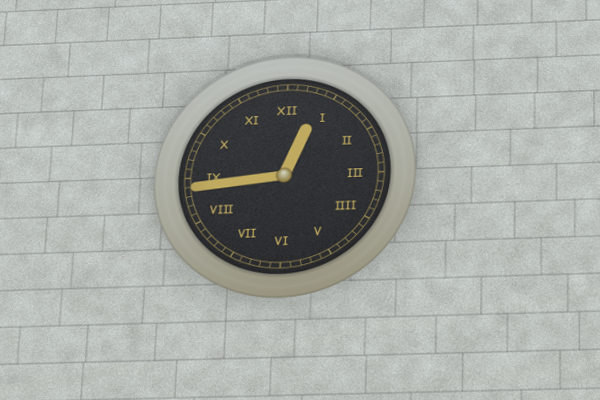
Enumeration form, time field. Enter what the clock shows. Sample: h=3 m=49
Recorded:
h=12 m=44
